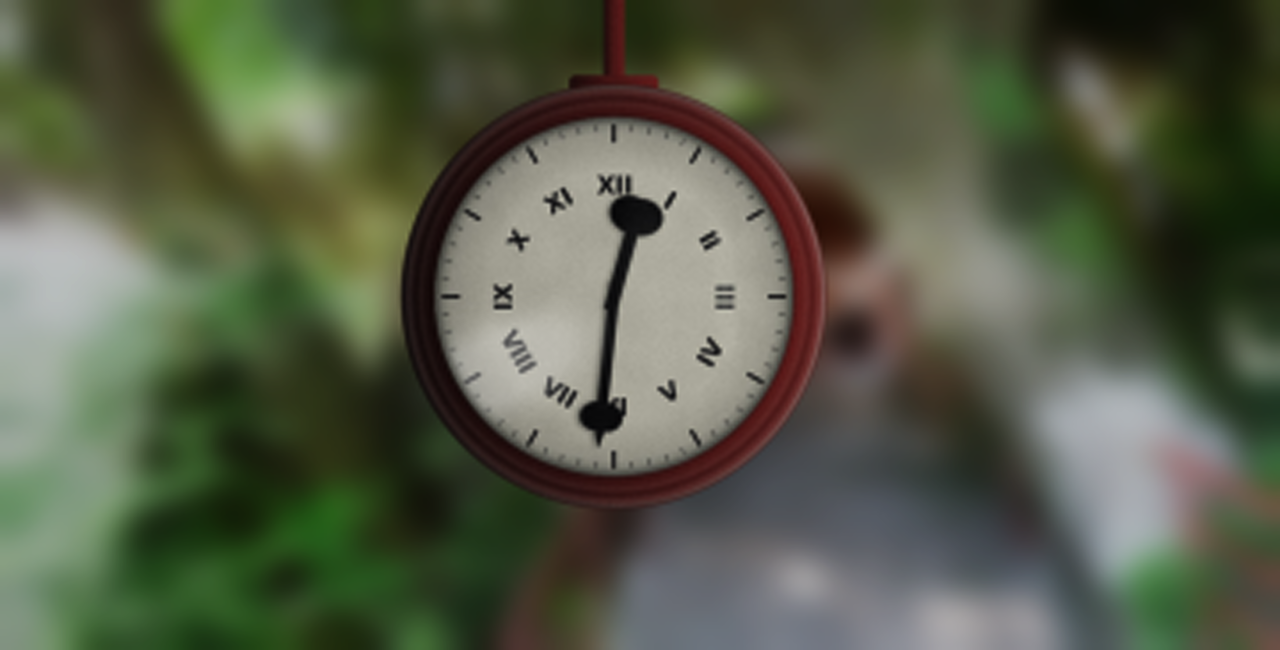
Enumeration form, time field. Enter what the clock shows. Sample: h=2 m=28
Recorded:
h=12 m=31
